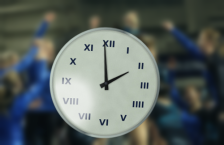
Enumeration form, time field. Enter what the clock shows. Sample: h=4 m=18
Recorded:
h=1 m=59
